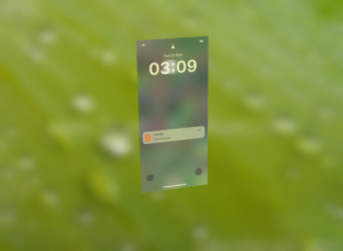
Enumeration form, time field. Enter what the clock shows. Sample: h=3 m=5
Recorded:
h=3 m=9
